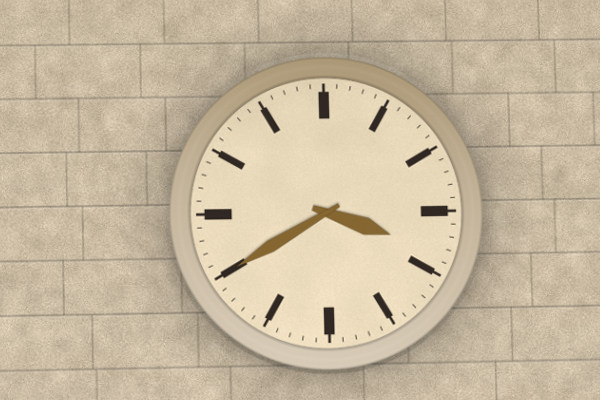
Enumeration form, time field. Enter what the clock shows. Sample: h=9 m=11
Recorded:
h=3 m=40
